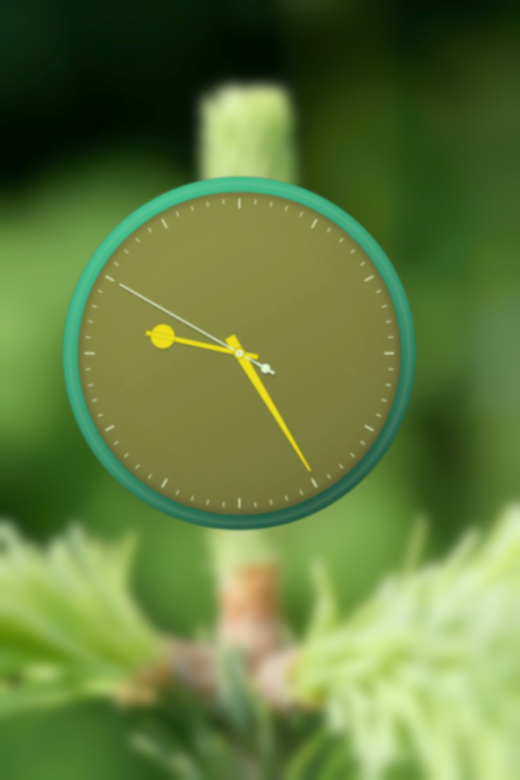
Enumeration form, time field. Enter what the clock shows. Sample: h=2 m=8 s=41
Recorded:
h=9 m=24 s=50
